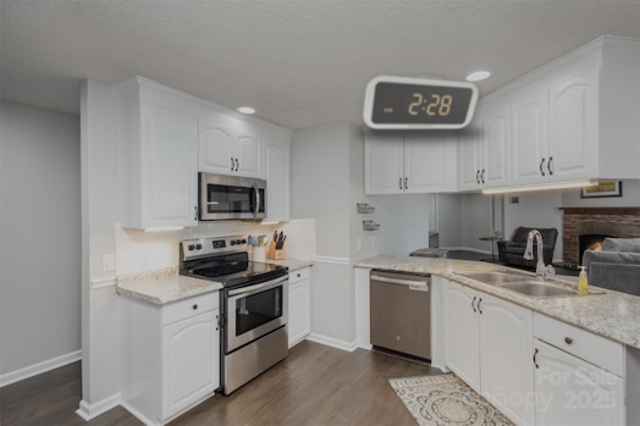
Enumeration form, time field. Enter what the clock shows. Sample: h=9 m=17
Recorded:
h=2 m=28
